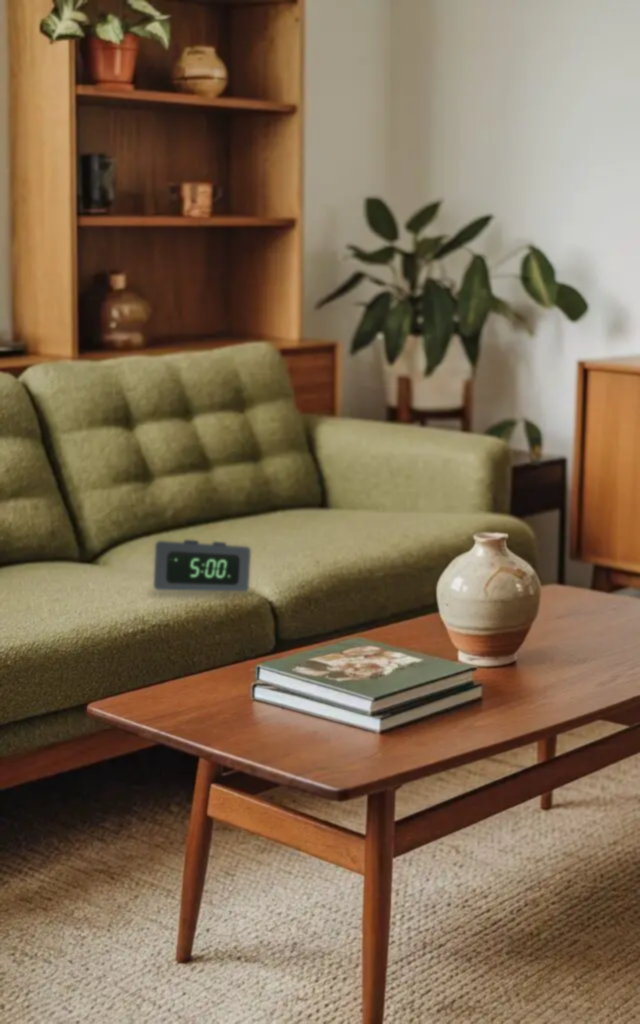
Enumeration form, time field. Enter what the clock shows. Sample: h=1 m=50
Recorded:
h=5 m=0
